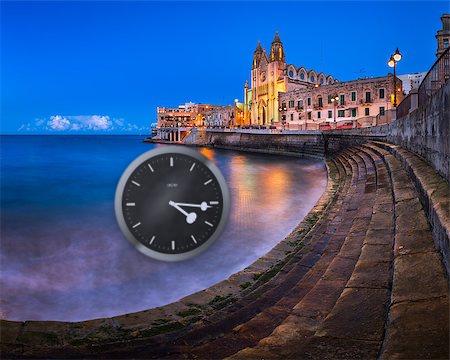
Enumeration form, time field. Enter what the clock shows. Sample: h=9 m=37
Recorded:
h=4 m=16
